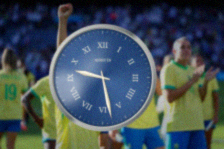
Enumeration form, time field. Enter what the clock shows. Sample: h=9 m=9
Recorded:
h=9 m=28
